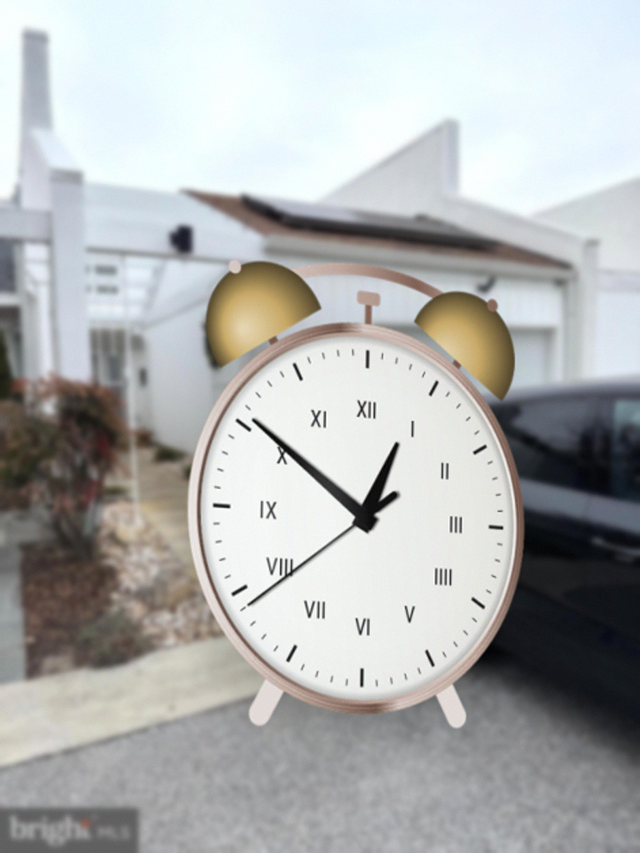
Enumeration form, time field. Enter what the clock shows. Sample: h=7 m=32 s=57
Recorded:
h=12 m=50 s=39
